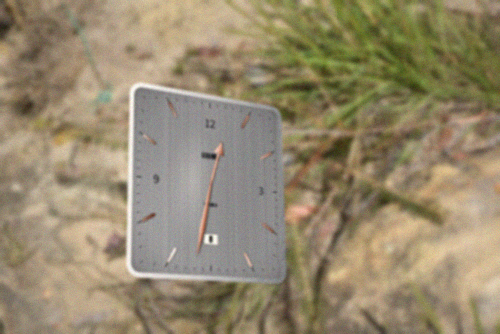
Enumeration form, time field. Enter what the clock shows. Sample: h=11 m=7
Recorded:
h=12 m=32
